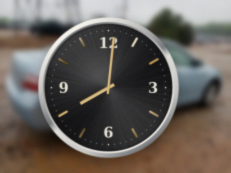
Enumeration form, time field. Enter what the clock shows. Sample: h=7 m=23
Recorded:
h=8 m=1
